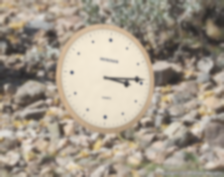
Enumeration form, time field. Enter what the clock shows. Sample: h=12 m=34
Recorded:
h=3 m=14
